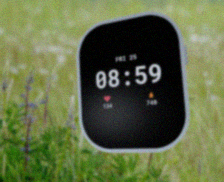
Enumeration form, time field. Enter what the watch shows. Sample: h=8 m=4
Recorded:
h=8 m=59
